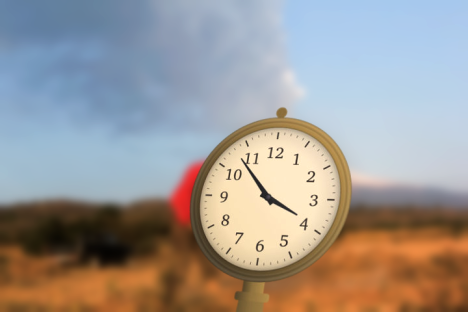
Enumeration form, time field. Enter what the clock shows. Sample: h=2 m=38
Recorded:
h=3 m=53
